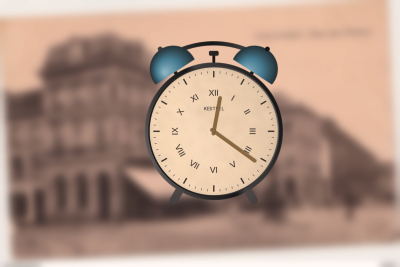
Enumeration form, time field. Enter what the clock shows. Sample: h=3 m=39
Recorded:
h=12 m=21
